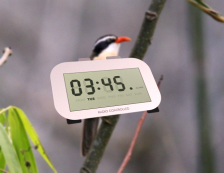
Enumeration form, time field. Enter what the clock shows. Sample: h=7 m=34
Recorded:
h=3 m=45
